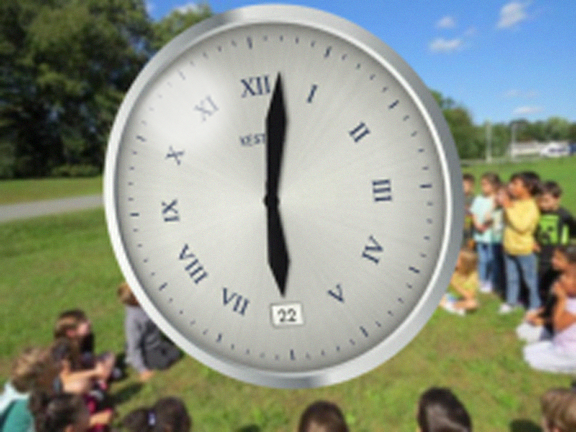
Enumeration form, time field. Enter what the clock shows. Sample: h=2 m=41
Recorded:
h=6 m=2
